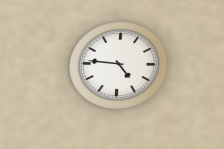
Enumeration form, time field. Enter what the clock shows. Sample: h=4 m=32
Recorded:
h=4 m=46
